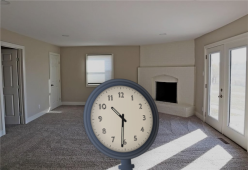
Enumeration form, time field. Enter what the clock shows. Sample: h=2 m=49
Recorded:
h=10 m=31
